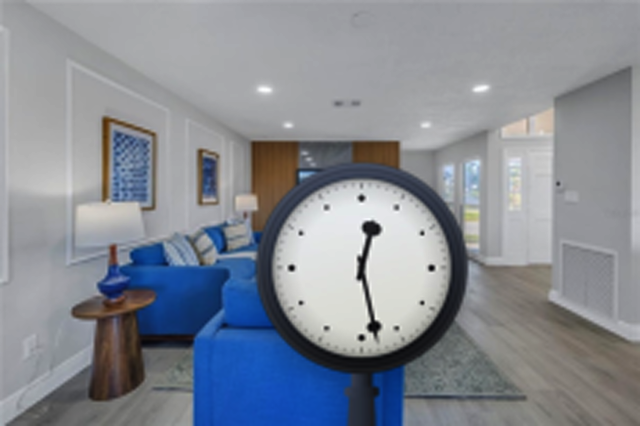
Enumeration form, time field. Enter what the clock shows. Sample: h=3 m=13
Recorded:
h=12 m=28
